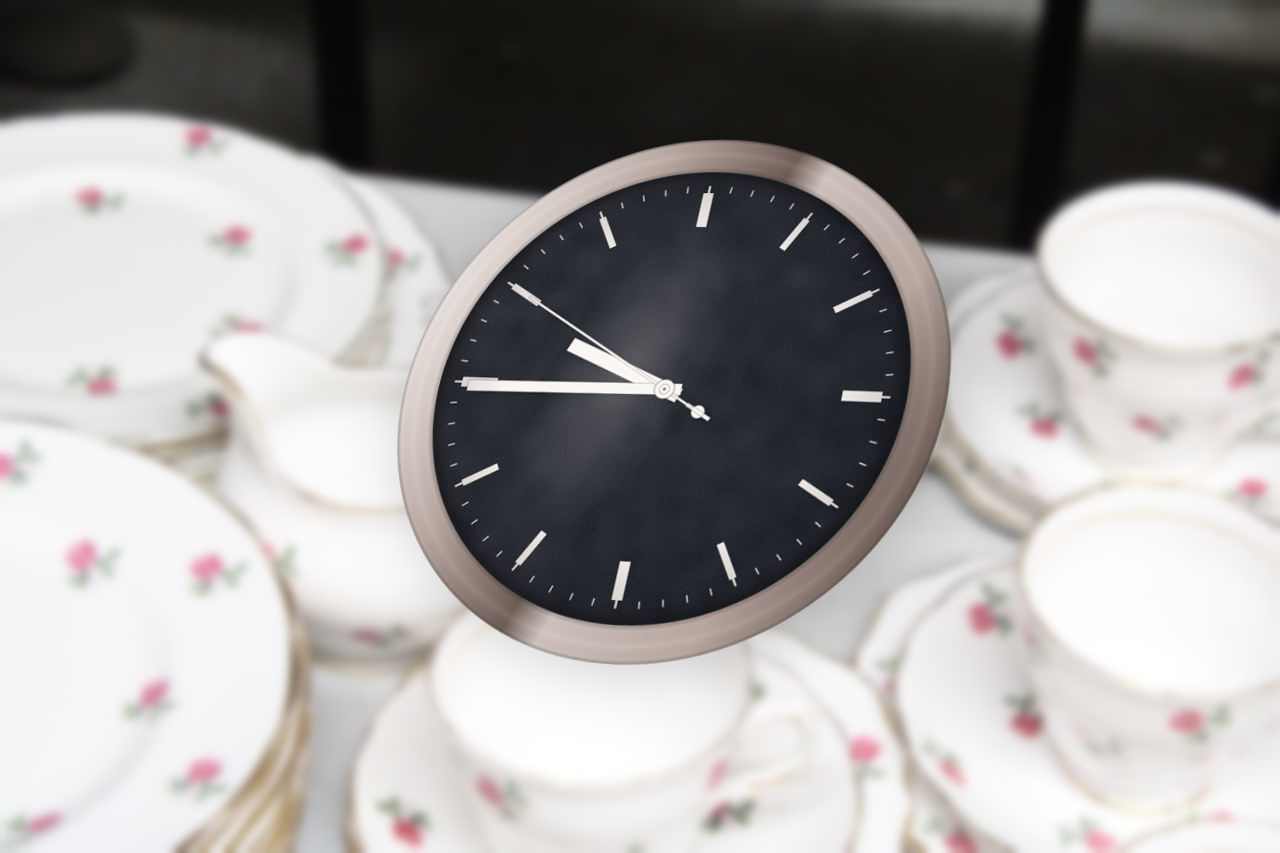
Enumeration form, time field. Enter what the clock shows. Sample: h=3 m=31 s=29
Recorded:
h=9 m=44 s=50
